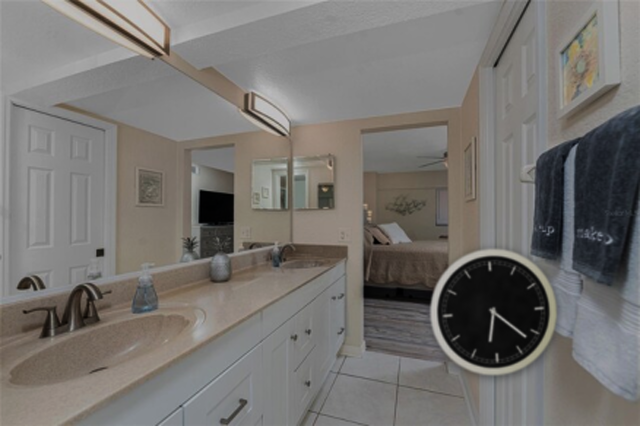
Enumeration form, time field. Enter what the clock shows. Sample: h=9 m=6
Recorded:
h=6 m=22
